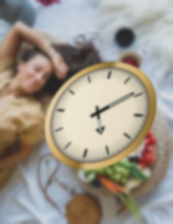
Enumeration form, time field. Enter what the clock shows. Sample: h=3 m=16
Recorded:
h=5 m=9
